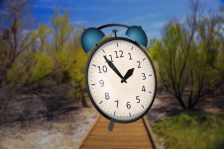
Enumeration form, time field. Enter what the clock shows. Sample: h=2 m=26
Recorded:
h=1 m=54
